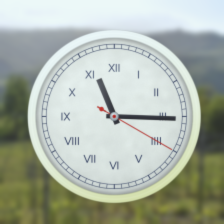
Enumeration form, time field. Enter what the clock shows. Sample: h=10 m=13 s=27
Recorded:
h=11 m=15 s=20
